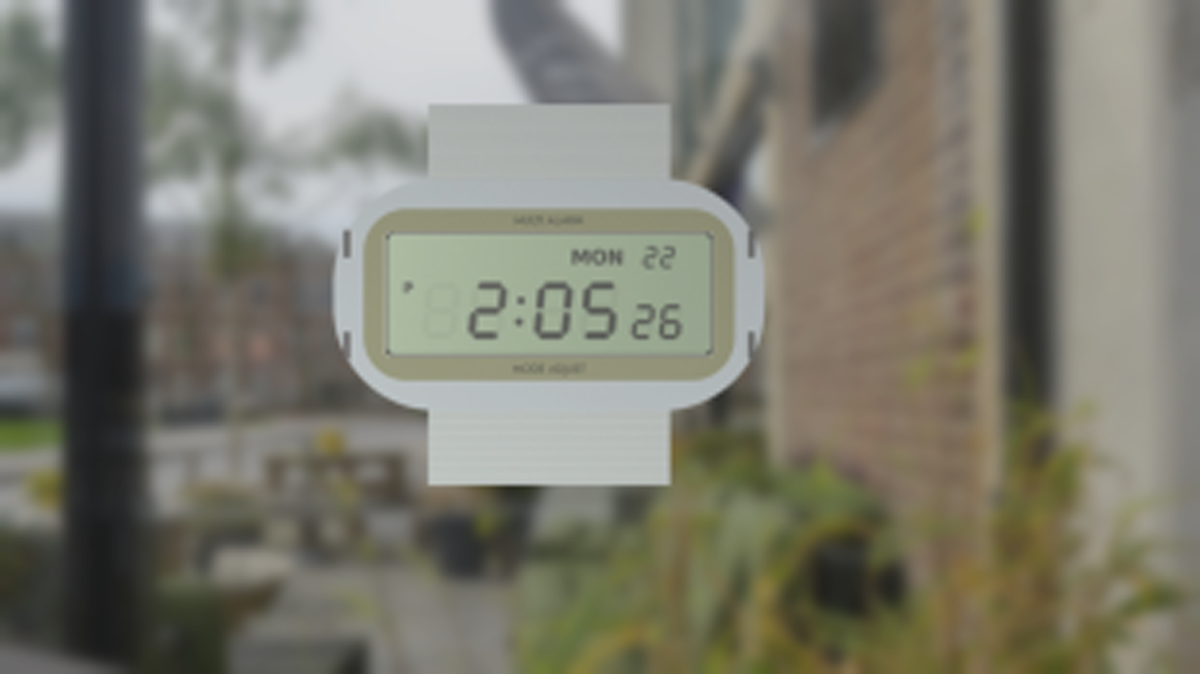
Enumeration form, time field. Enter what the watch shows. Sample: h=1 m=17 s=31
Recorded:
h=2 m=5 s=26
